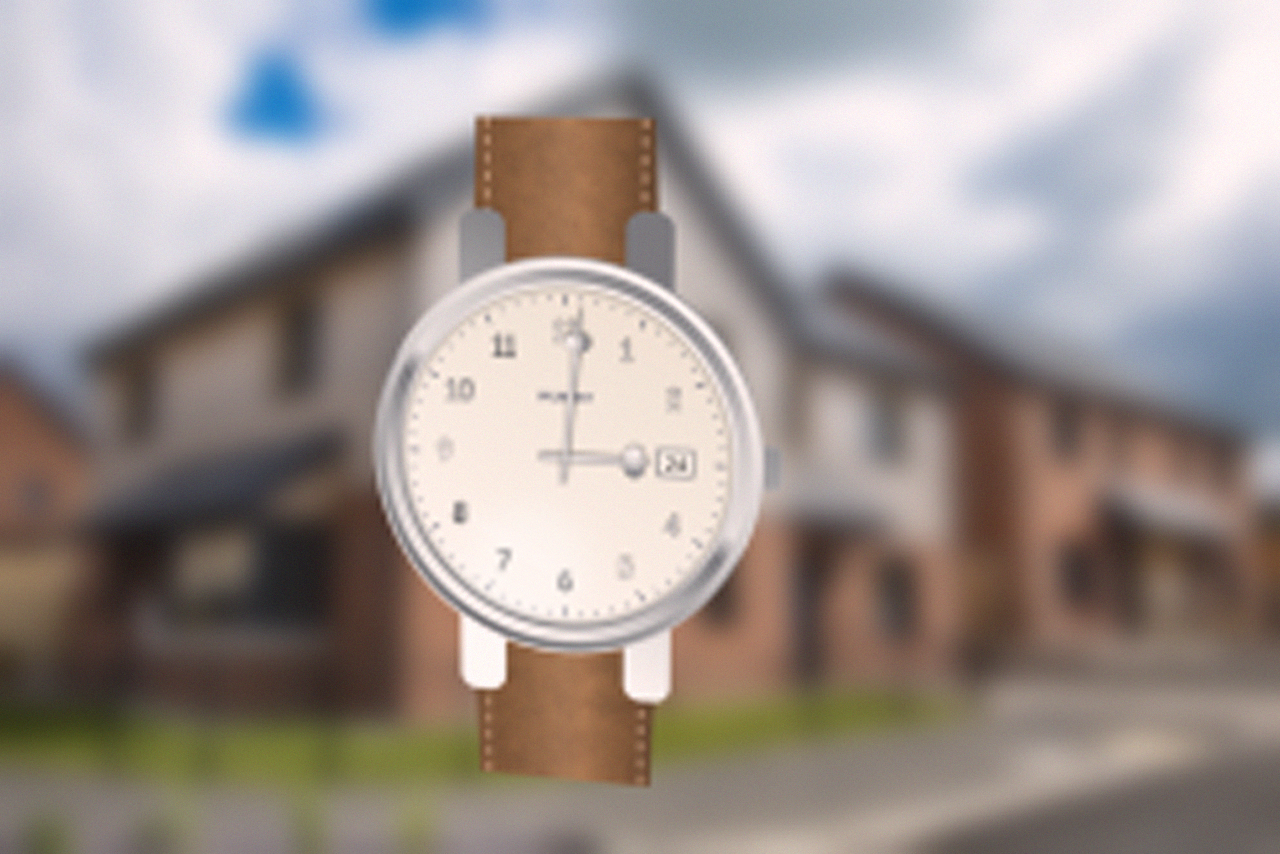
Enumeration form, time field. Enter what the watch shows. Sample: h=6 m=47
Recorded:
h=3 m=1
